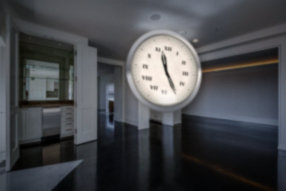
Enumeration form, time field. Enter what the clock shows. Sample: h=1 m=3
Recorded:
h=11 m=25
